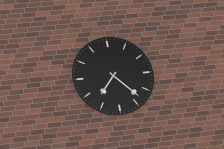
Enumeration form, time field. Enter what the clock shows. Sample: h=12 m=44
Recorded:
h=7 m=23
